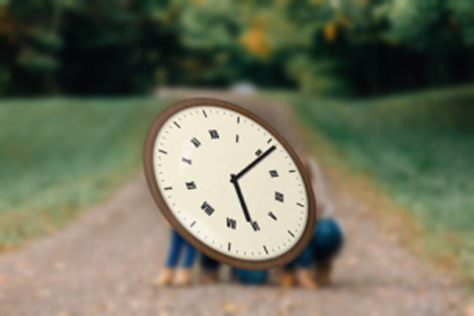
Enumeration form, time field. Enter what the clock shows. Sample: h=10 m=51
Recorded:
h=6 m=11
